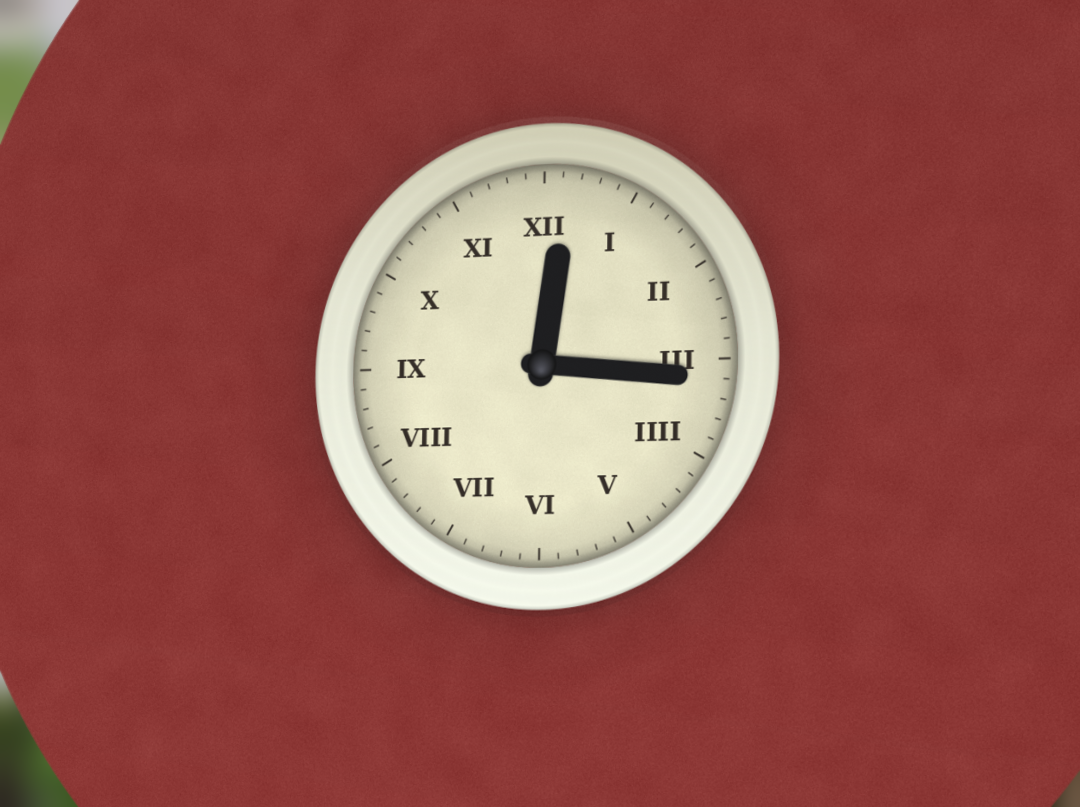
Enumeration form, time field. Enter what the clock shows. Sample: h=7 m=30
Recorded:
h=12 m=16
